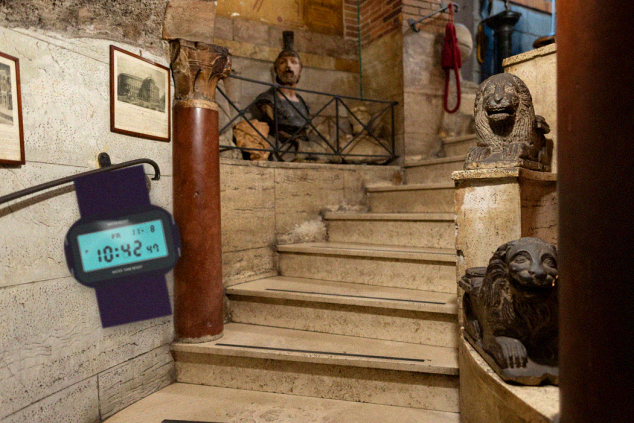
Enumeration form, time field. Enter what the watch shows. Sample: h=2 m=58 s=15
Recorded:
h=10 m=42 s=47
